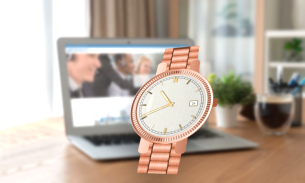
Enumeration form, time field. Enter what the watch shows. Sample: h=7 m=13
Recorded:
h=10 m=41
